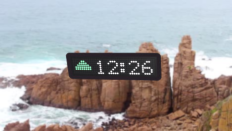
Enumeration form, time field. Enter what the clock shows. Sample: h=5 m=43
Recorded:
h=12 m=26
